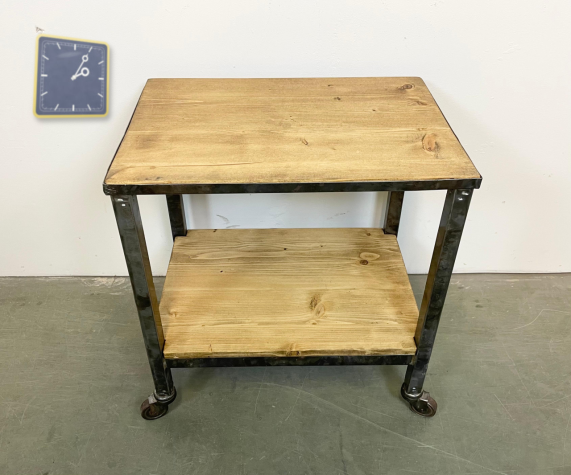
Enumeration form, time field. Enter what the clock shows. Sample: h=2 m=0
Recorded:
h=2 m=5
